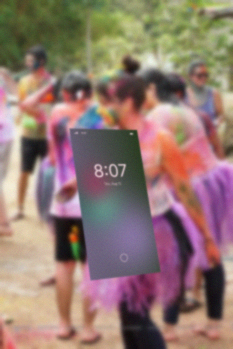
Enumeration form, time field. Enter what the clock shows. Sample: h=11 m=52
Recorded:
h=8 m=7
